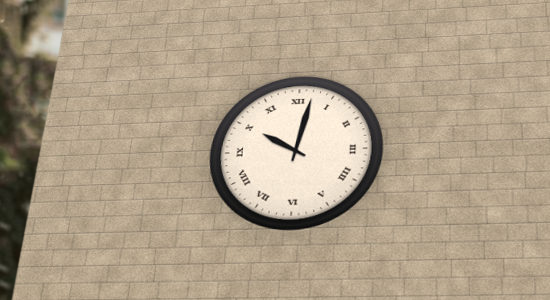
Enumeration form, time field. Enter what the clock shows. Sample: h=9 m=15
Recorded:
h=10 m=2
